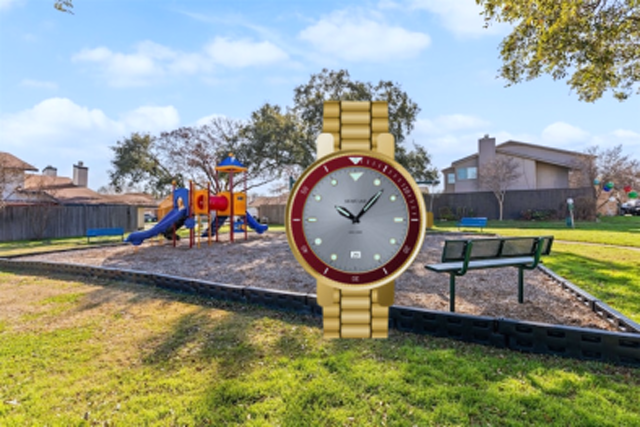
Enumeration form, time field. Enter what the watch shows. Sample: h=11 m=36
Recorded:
h=10 m=7
